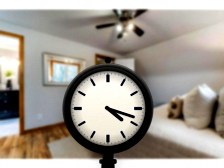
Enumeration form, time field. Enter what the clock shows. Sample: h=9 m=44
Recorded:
h=4 m=18
